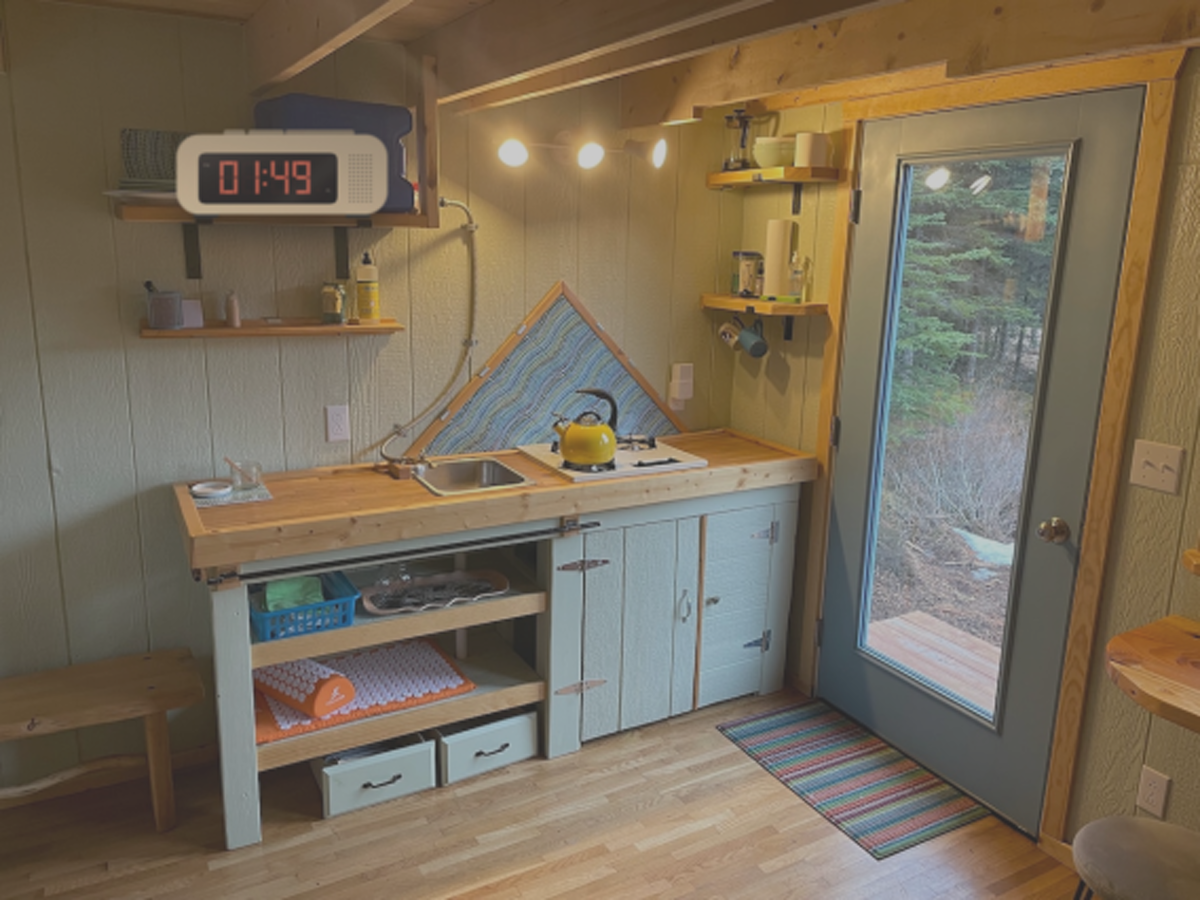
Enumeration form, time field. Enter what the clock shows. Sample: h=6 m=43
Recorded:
h=1 m=49
